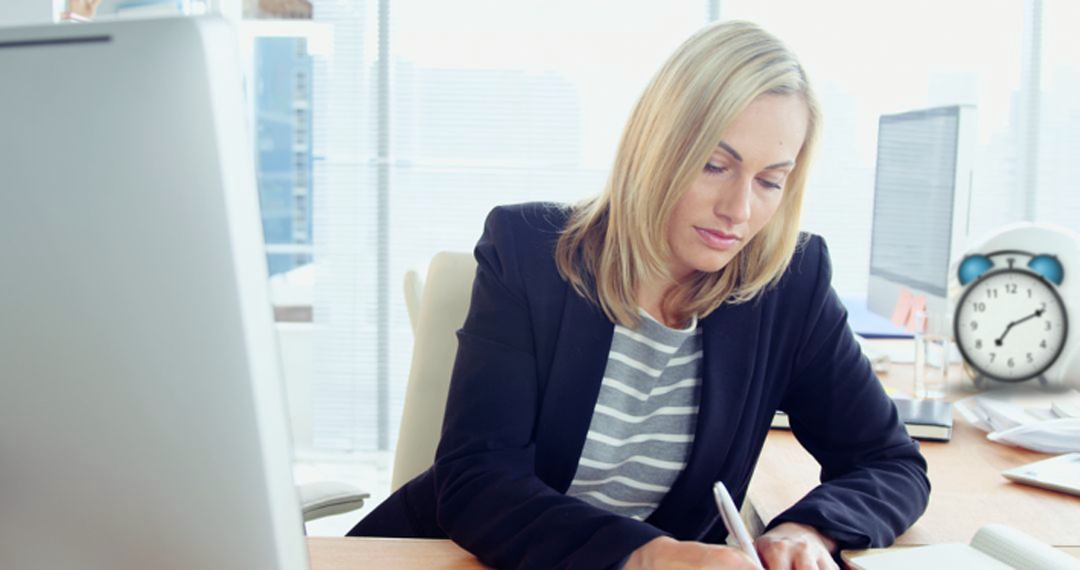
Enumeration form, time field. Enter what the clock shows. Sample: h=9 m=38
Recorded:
h=7 m=11
